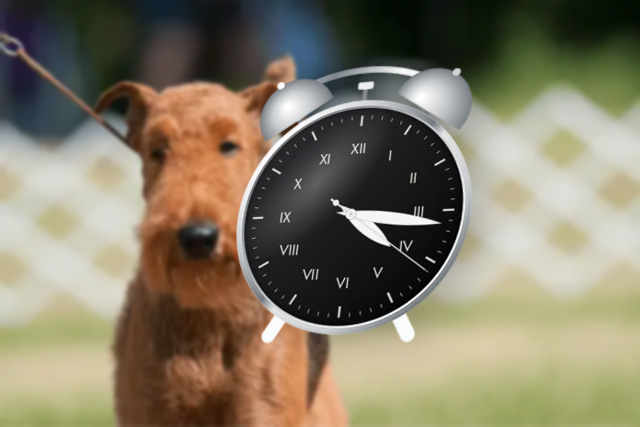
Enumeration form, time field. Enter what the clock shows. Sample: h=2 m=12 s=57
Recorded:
h=4 m=16 s=21
